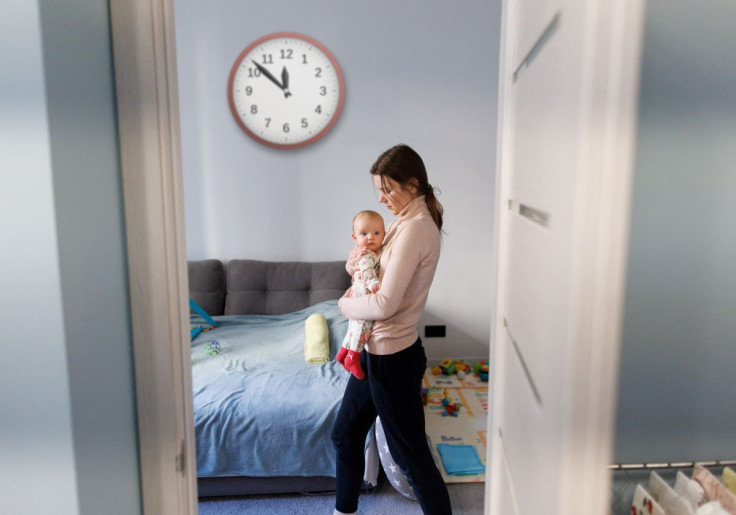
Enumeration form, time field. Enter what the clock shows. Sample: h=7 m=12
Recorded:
h=11 m=52
